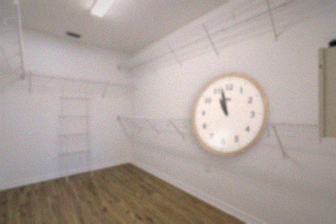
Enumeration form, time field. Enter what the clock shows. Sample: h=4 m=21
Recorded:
h=10 m=57
